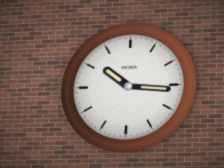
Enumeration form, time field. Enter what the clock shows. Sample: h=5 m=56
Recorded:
h=10 m=16
